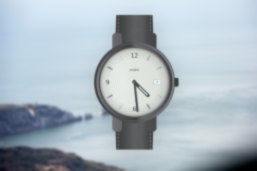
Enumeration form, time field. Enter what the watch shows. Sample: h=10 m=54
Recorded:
h=4 m=29
